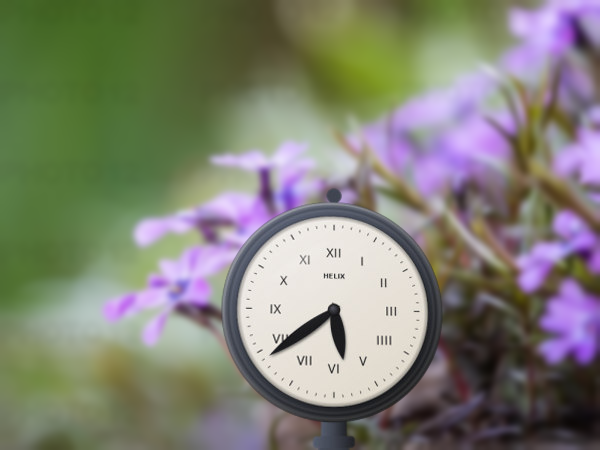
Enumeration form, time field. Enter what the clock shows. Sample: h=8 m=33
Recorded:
h=5 m=39
